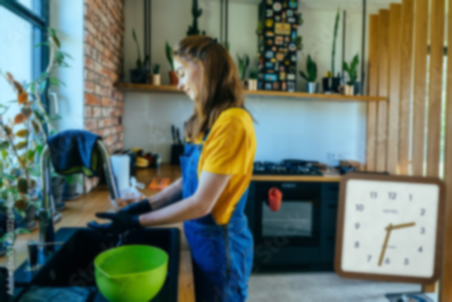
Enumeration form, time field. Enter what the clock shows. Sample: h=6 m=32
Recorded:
h=2 m=32
